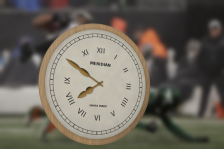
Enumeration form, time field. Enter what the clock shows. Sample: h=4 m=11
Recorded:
h=7 m=50
